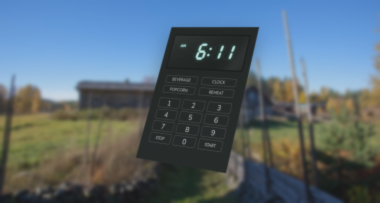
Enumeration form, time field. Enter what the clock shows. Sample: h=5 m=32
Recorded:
h=6 m=11
